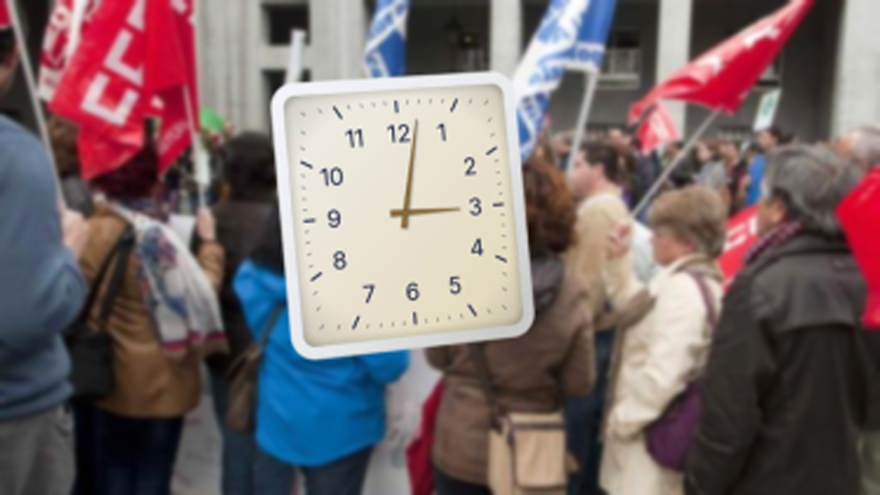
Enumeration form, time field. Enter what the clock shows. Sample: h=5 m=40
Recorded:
h=3 m=2
